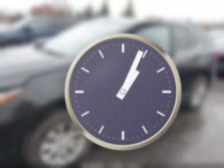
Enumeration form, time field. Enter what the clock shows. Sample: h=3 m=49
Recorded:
h=1 m=4
